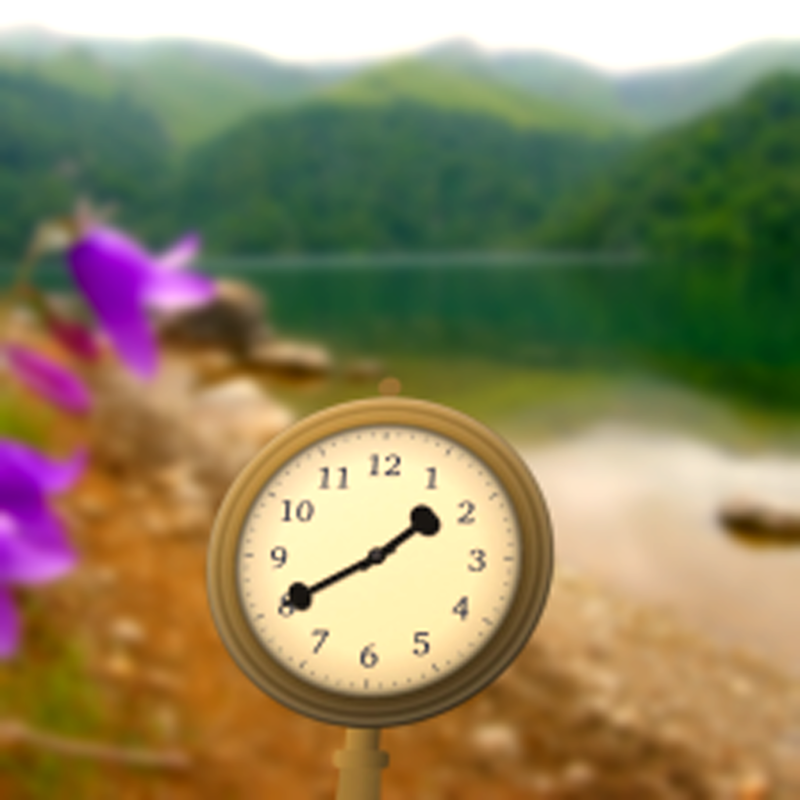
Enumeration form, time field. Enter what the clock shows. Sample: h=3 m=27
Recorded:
h=1 m=40
